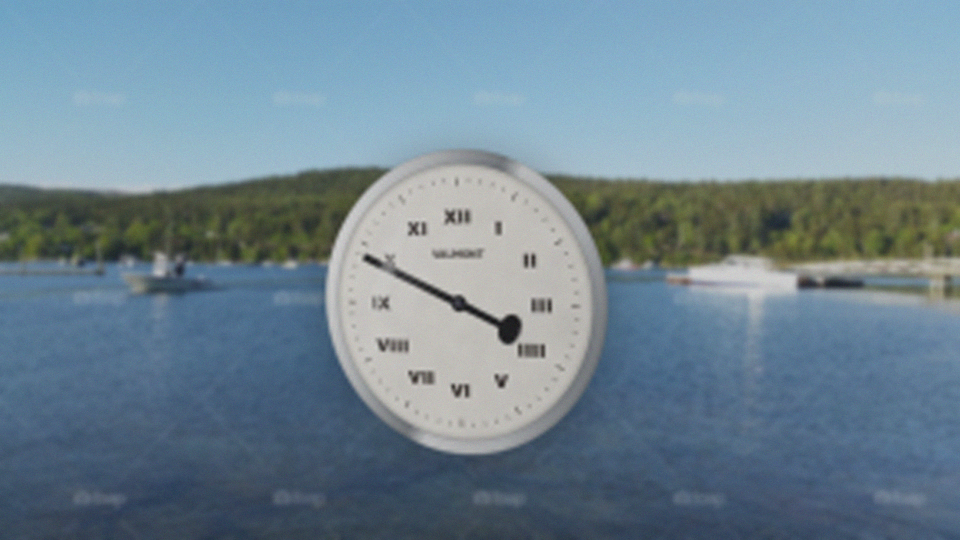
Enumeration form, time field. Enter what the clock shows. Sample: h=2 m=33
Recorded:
h=3 m=49
